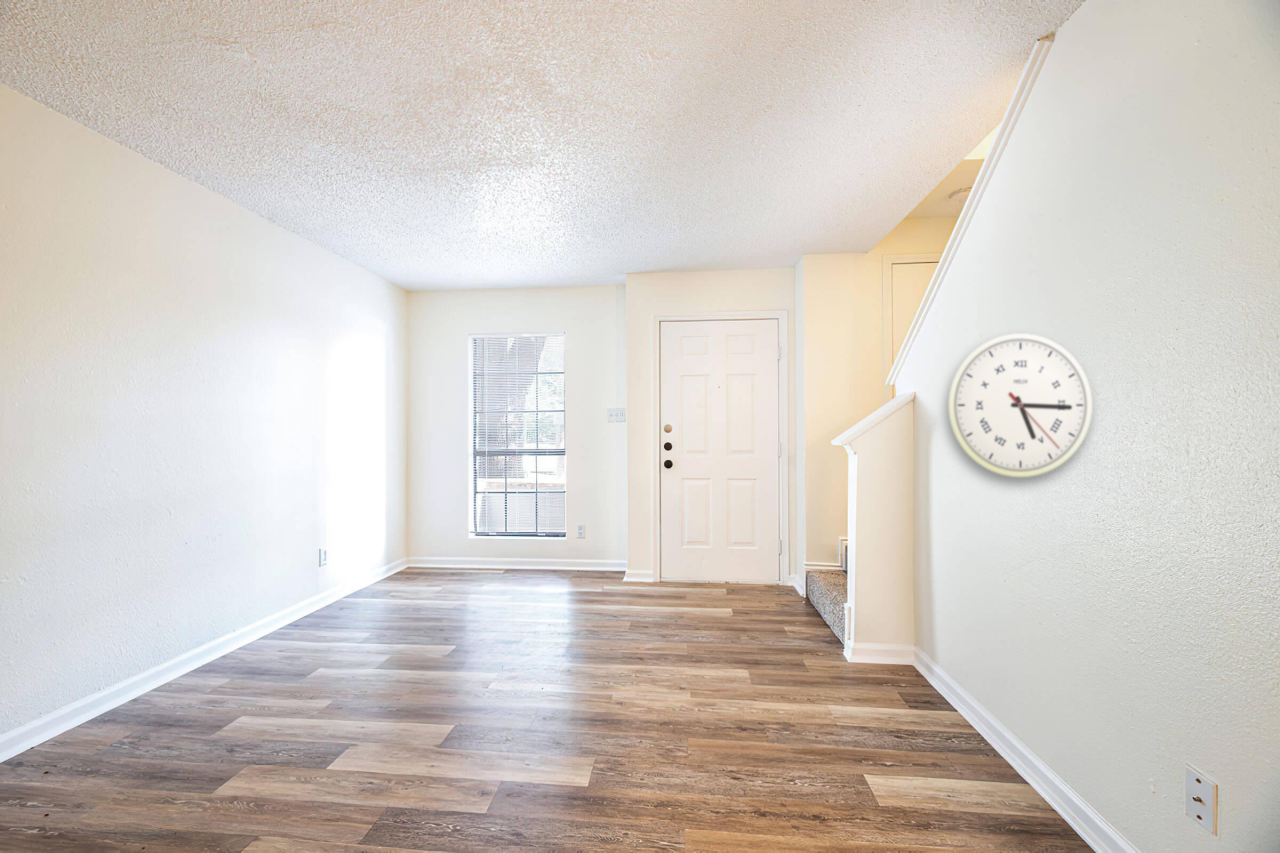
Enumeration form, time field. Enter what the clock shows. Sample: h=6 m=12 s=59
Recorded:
h=5 m=15 s=23
